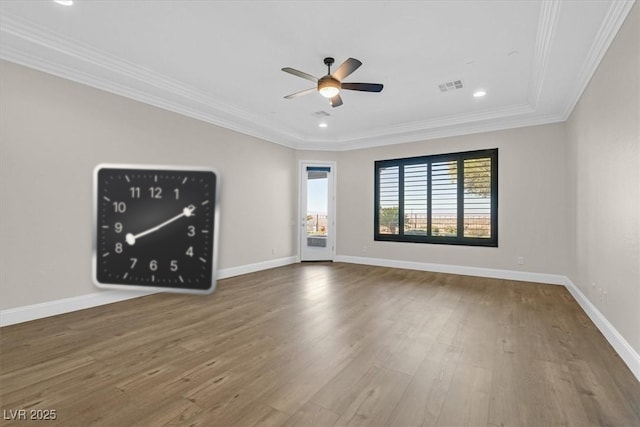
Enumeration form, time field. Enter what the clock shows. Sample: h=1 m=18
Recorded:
h=8 m=10
